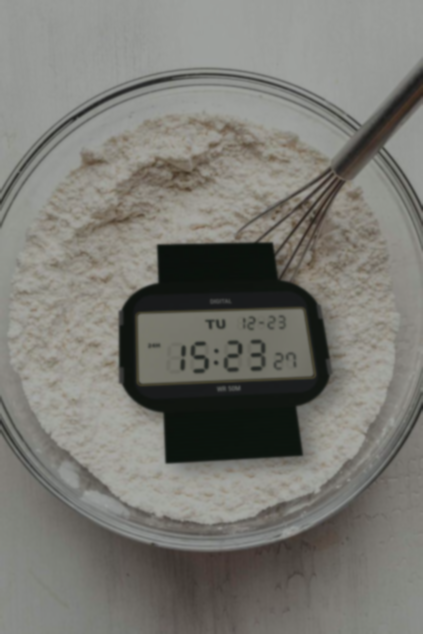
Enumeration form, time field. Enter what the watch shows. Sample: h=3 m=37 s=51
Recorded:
h=15 m=23 s=27
